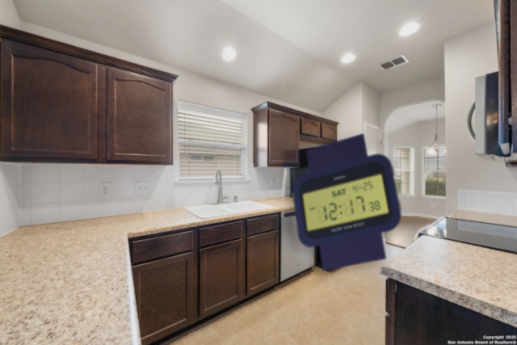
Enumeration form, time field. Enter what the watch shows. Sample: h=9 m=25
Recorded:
h=12 m=17
